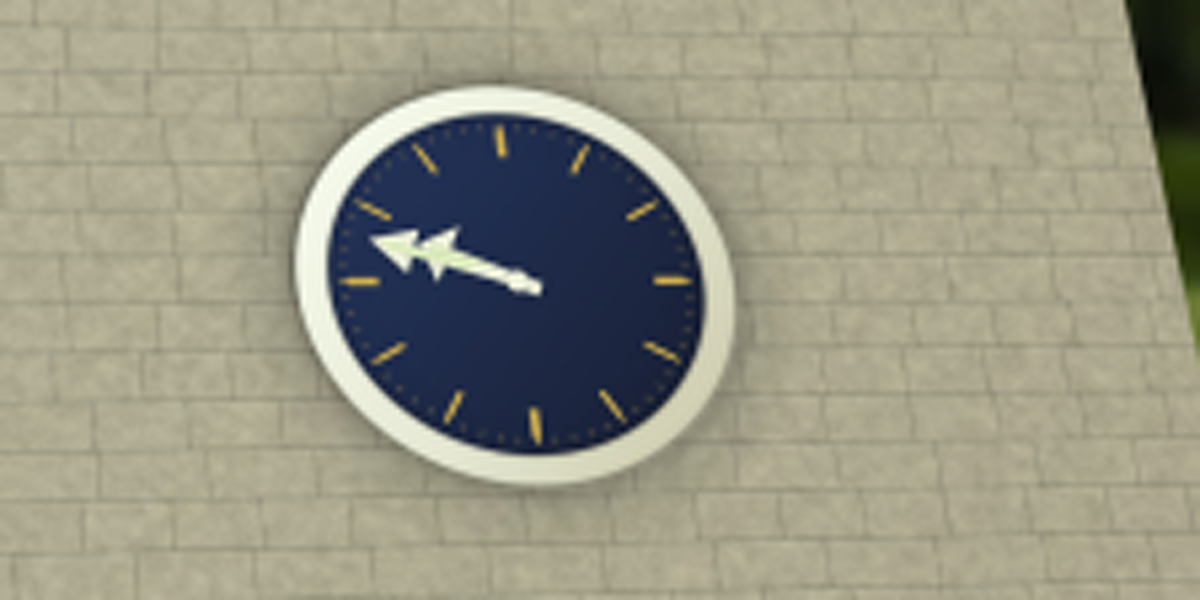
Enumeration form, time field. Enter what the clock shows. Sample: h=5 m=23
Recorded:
h=9 m=48
